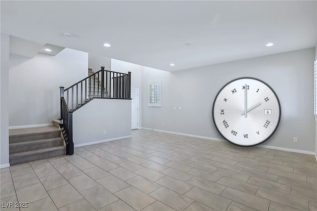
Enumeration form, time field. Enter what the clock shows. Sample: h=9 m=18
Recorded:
h=2 m=0
